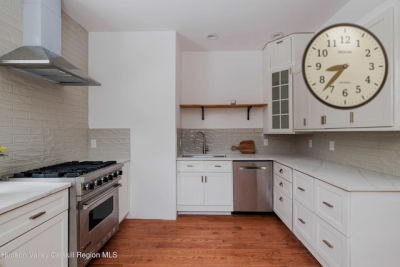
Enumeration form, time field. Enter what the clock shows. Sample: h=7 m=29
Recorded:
h=8 m=37
